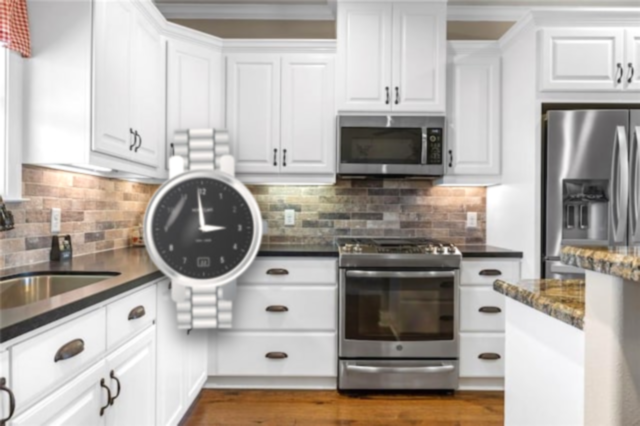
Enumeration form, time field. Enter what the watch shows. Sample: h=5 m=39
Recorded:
h=2 m=59
